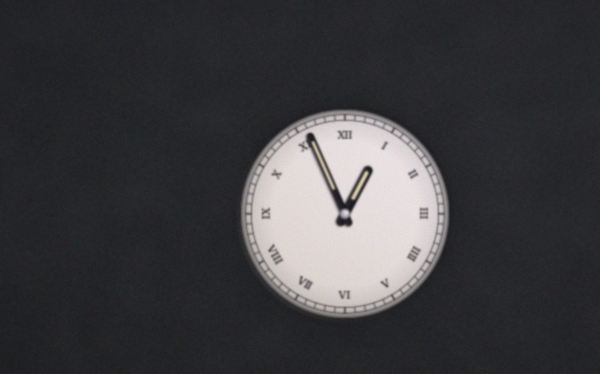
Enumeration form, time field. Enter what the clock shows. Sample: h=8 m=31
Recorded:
h=12 m=56
